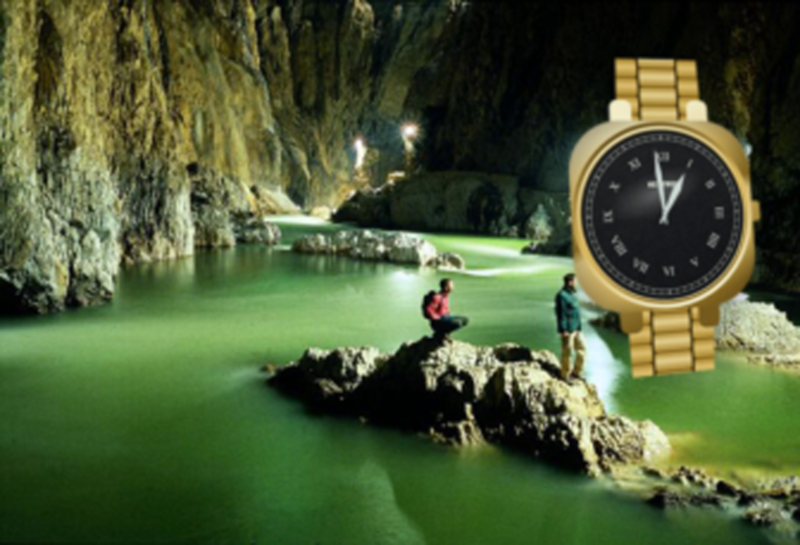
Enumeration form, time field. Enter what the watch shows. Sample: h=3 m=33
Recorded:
h=12 m=59
